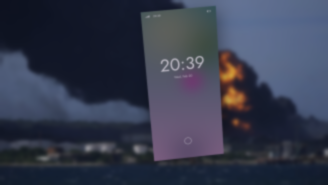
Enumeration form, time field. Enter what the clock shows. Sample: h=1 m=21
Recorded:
h=20 m=39
